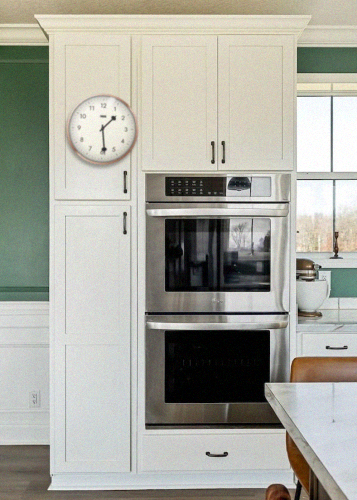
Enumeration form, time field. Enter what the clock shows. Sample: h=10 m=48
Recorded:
h=1 m=29
